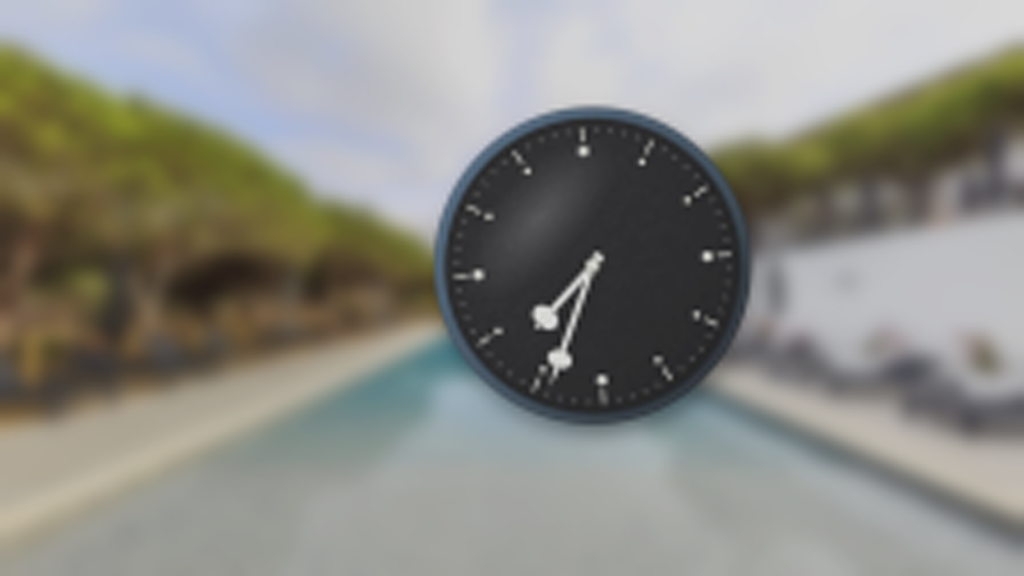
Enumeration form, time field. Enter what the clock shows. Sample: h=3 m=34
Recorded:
h=7 m=34
